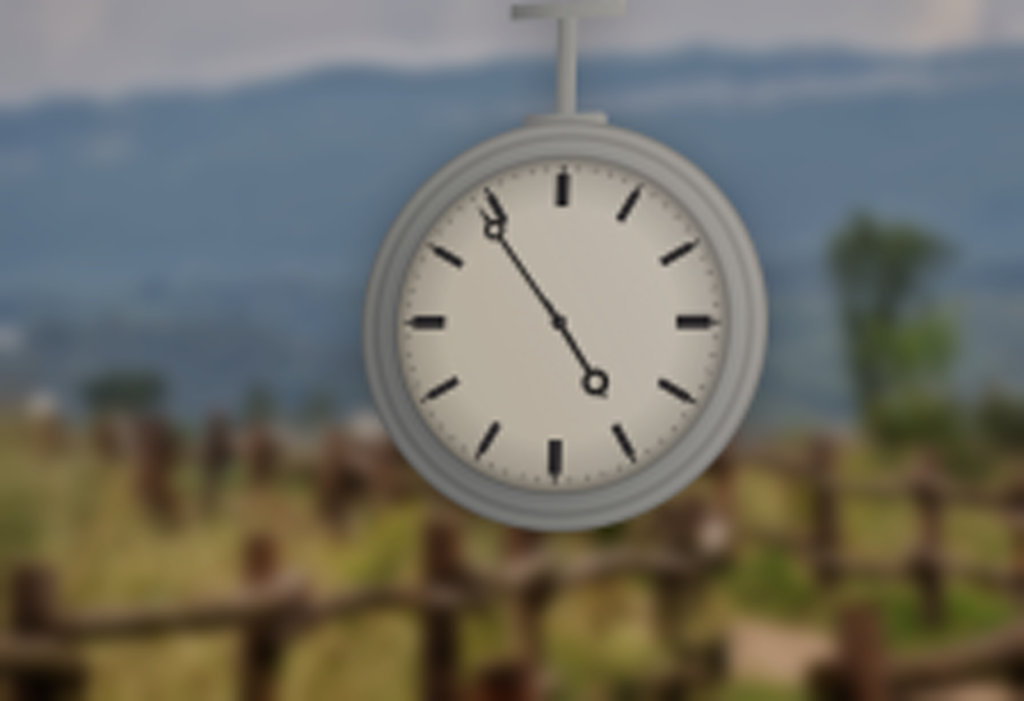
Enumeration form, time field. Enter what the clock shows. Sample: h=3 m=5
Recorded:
h=4 m=54
